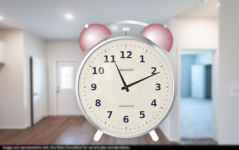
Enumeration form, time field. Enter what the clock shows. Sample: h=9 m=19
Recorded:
h=11 m=11
